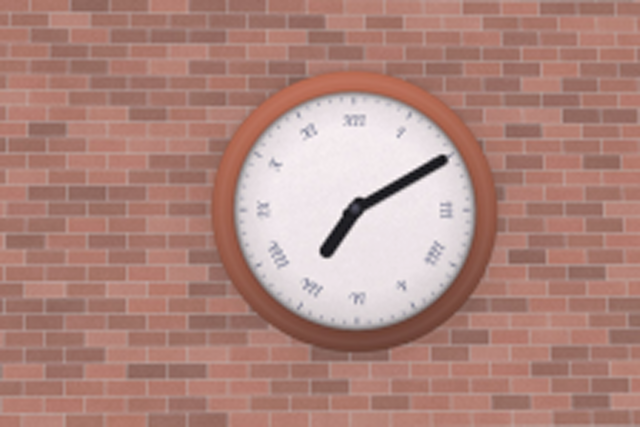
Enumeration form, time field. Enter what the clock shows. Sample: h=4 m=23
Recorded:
h=7 m=10
